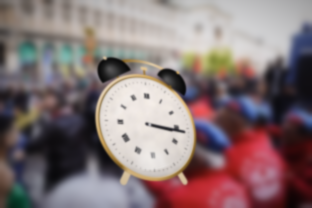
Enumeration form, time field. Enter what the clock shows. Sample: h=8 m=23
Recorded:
h=3 m=16
